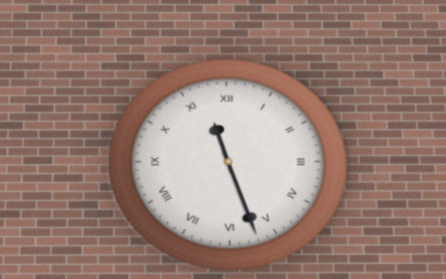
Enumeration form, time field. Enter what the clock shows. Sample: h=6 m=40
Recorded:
h=11 m=27
